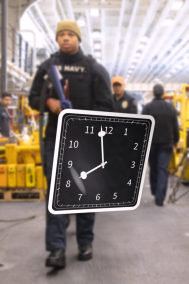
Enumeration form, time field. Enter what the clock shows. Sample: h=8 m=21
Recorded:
h=7 m=58
